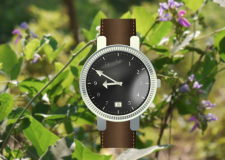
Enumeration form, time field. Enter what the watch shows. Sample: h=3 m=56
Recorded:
h=8 m=50
